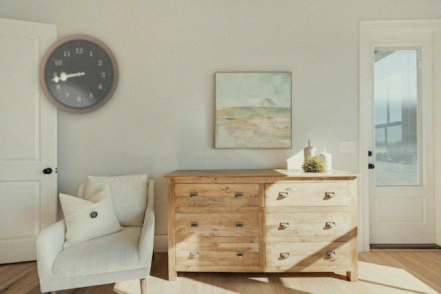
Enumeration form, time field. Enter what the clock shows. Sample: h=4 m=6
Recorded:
h=8 m=43
